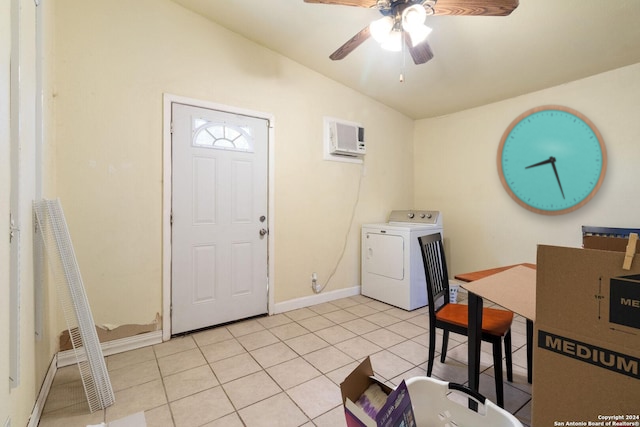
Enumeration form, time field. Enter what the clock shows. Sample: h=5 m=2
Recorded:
h=8 m=27
